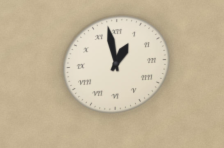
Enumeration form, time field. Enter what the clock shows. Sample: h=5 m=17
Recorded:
h=12 m=58
